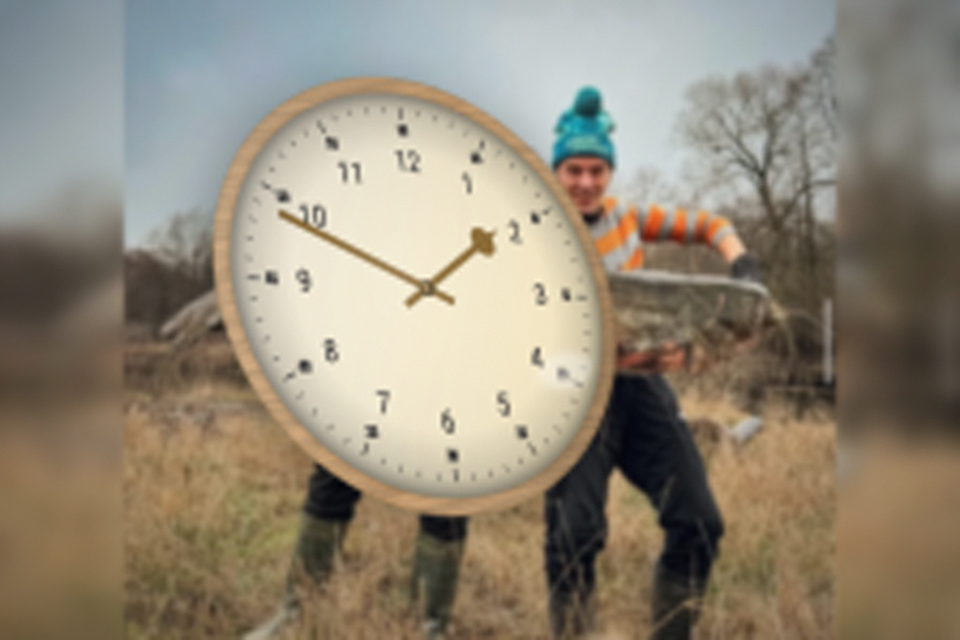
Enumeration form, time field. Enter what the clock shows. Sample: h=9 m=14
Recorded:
h=1 m=49
